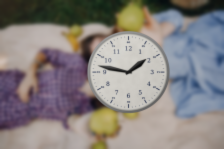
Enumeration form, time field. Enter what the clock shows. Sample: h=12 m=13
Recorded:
h=1 m=47
